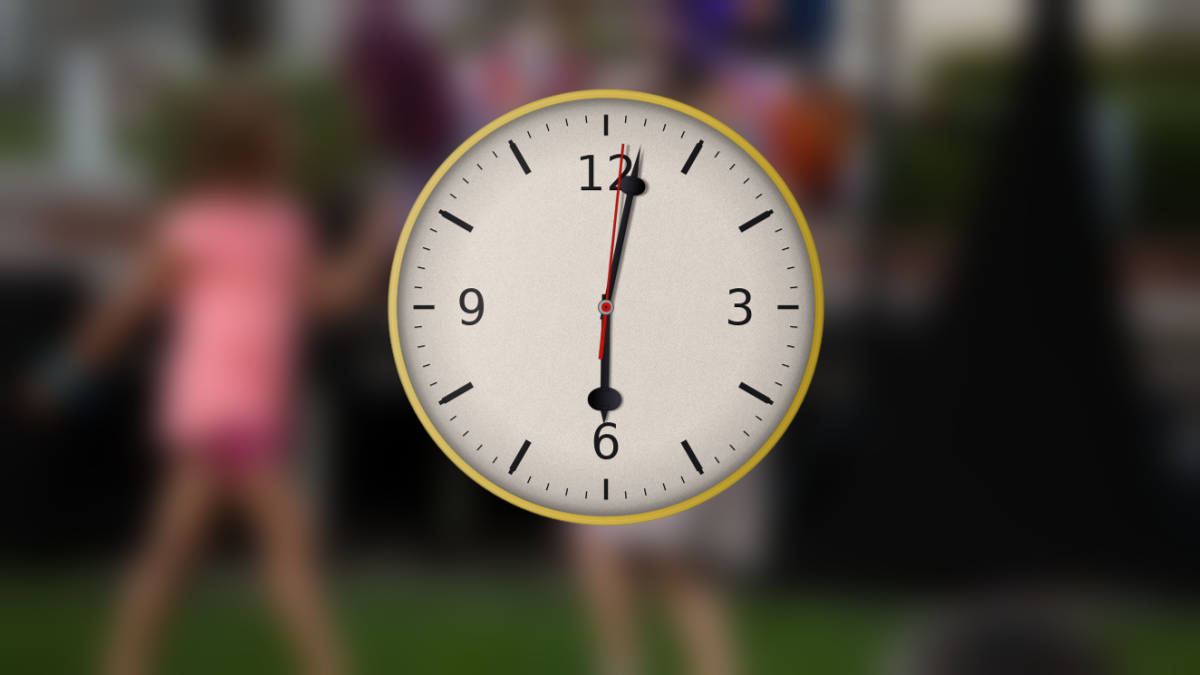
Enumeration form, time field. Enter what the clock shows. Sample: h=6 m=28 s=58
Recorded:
h=6 m=2 s=1
